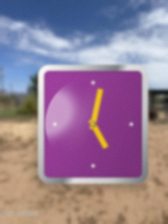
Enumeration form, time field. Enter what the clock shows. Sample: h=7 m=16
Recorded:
h=5 m=2
